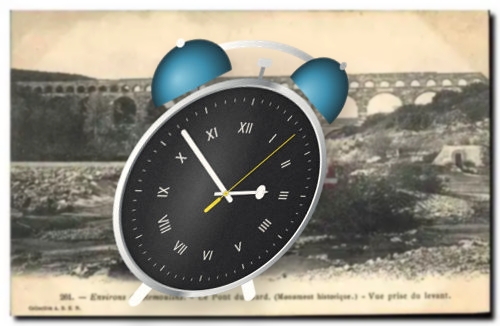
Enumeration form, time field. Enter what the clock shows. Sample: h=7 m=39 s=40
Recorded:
h=2 m=52 s=7
